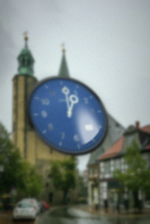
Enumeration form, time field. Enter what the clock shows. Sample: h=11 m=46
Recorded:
h=1 m=1
